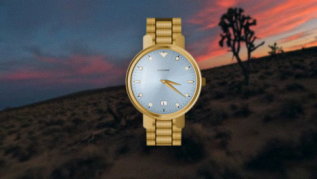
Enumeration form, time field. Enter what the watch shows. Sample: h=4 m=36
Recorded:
h=3 m=21
